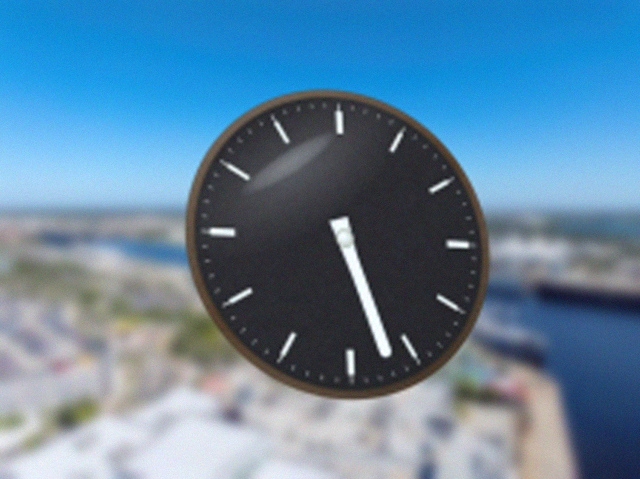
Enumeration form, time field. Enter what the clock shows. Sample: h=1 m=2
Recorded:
h=5 m=27
